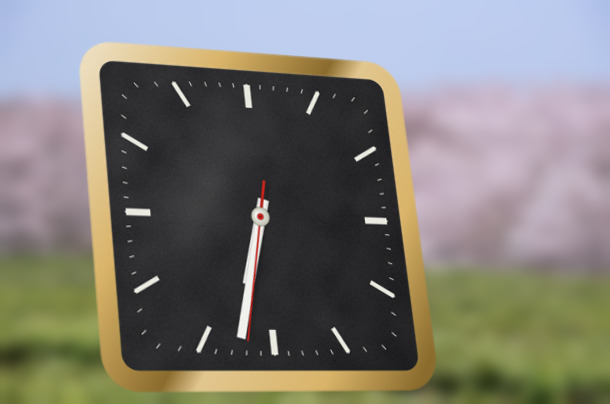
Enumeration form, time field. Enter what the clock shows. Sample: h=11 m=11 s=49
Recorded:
h=6 m=32 s=32
